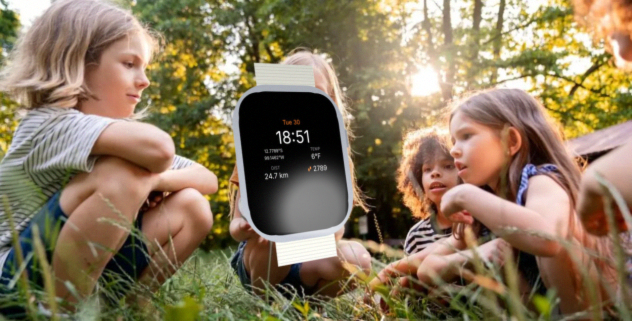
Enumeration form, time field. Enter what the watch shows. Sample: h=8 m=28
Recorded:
h=18 m=51
